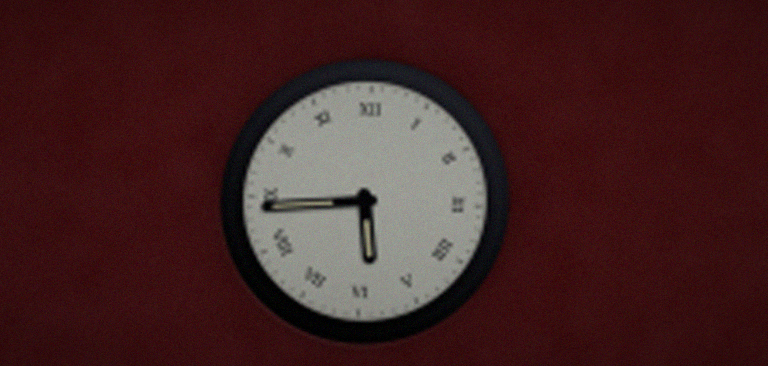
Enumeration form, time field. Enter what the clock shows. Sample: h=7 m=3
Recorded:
h=5 m=44
